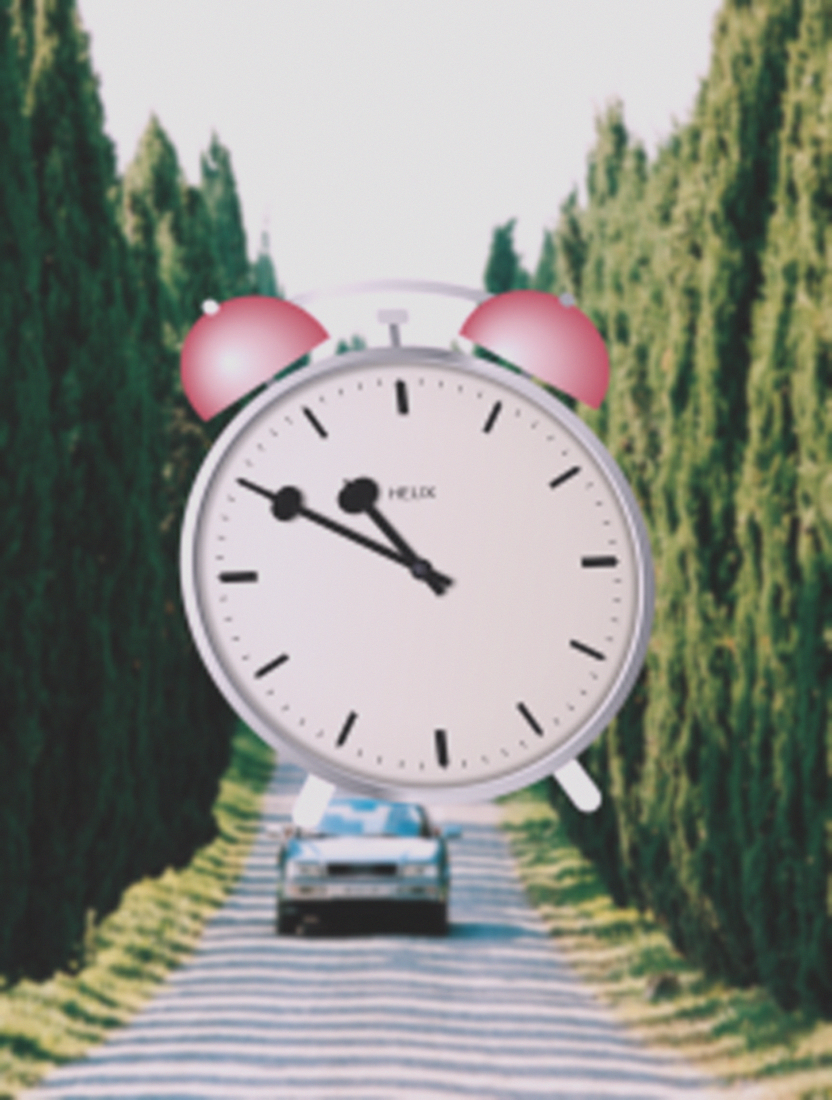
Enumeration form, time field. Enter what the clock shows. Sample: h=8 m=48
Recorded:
h=10 m=50
